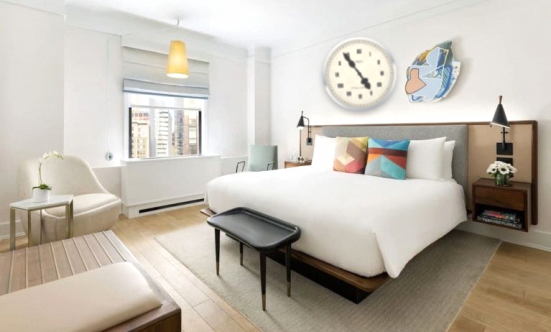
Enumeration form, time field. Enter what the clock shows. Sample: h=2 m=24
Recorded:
h=4 m=54
